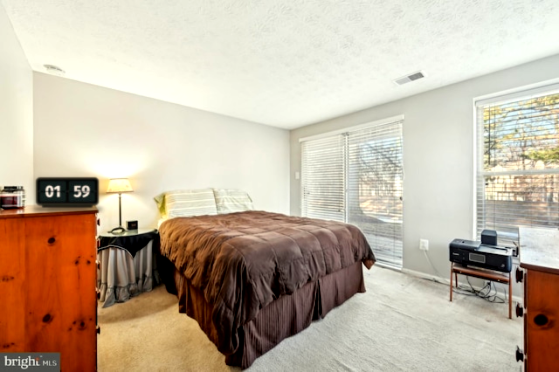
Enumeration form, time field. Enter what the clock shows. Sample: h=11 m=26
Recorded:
h=1 m=59
